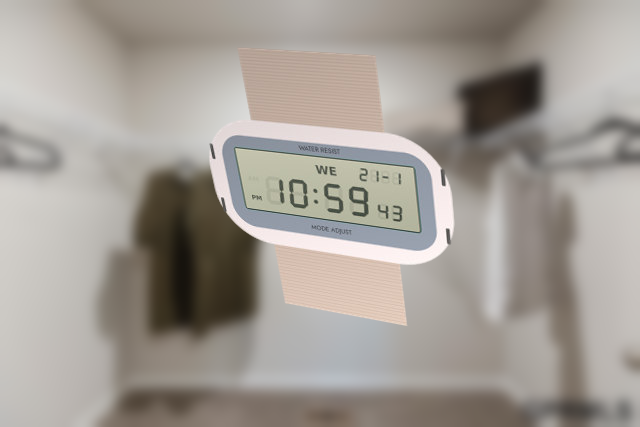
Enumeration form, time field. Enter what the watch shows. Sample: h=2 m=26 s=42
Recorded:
h=10 m=59 s=43
